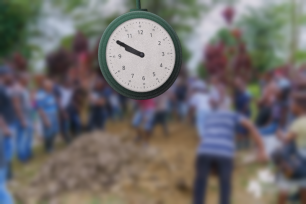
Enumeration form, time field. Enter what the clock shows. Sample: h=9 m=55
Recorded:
h=9 m=50
